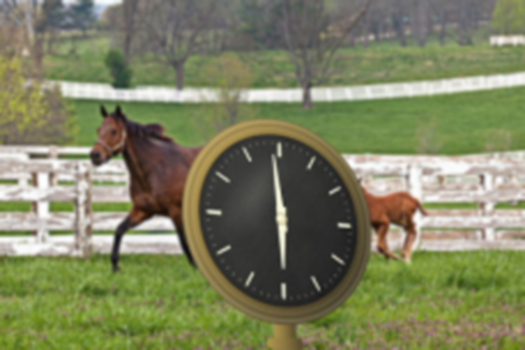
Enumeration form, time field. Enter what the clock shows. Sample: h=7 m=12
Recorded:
h=5 m=59
